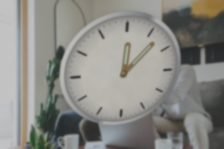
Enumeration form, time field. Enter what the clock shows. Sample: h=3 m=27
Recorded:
h=12 m=7
